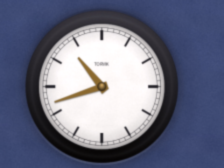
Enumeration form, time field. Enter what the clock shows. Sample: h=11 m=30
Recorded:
h=10 m=42
